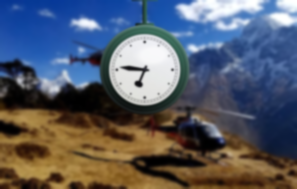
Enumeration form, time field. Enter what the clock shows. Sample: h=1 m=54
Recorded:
h=6 m=46
